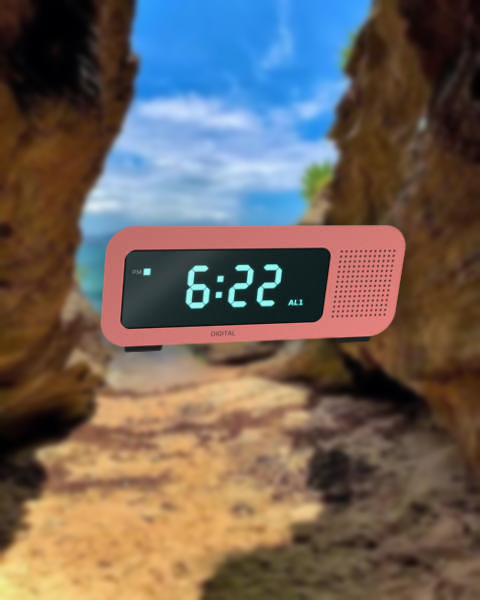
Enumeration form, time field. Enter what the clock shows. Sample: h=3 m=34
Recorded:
h=6 m=22
